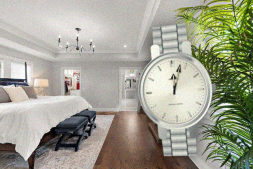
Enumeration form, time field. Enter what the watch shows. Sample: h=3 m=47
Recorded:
h=12 m=3
